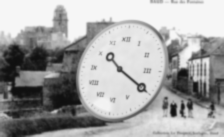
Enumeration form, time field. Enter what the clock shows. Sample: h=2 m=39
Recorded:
h=10 m=20
